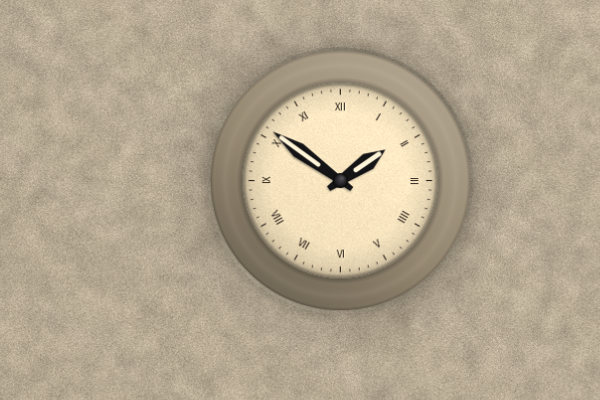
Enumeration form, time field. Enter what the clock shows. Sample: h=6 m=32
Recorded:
h=1 m=51
